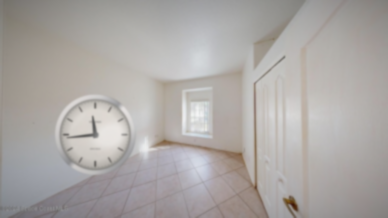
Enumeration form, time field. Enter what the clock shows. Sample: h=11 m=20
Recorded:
h=11 m=44
